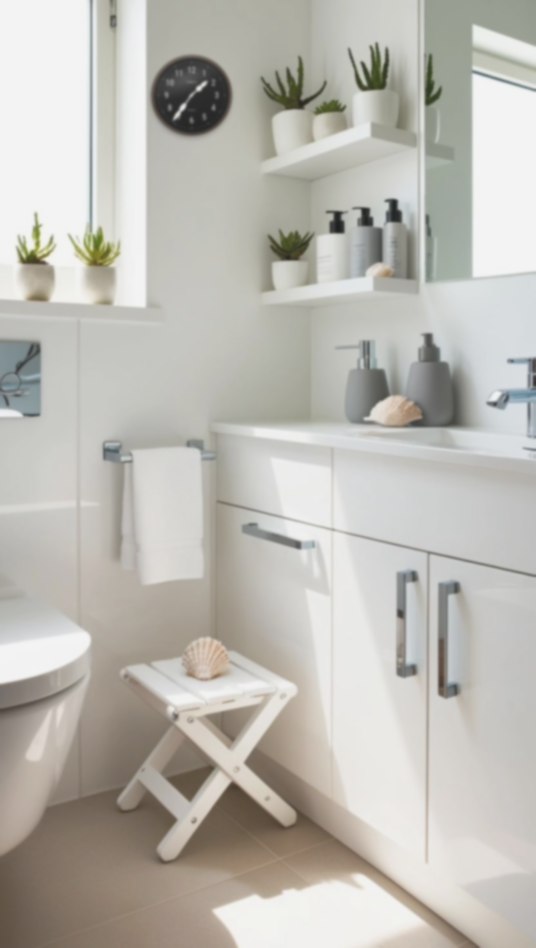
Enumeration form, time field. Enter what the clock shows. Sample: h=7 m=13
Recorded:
h=1 m=36
